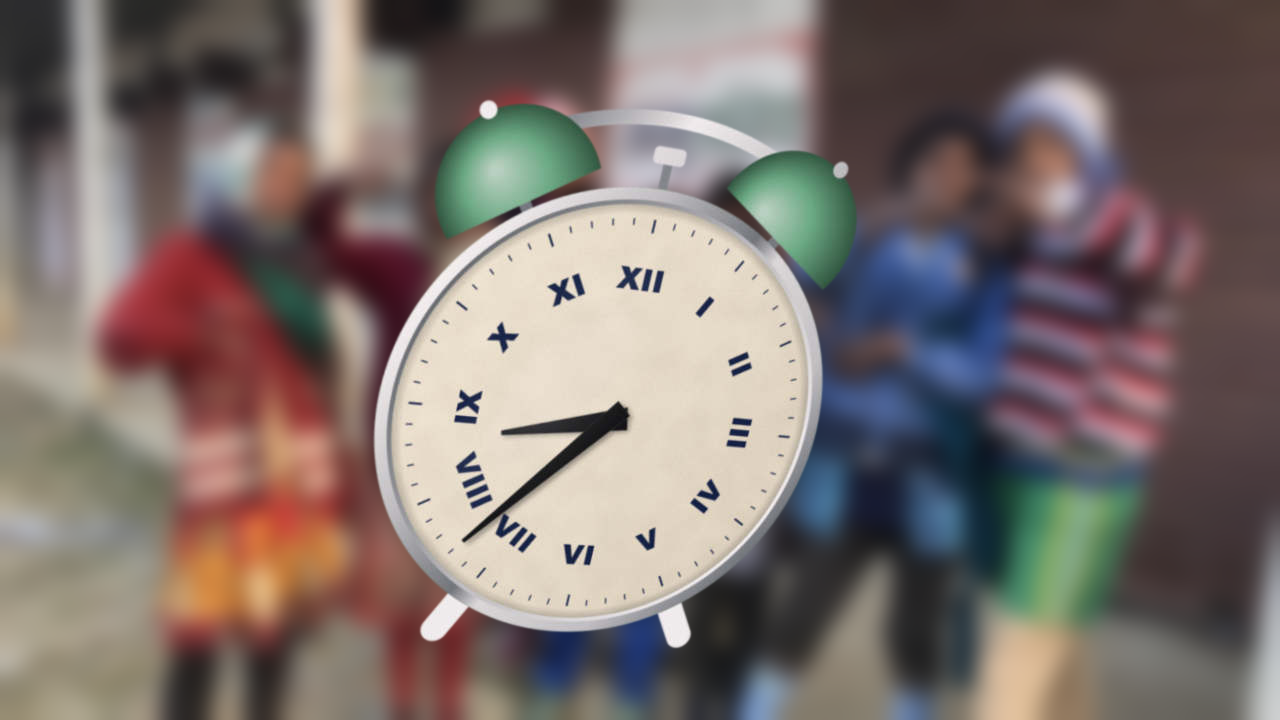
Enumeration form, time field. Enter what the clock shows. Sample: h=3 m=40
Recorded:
h=8 m=37
